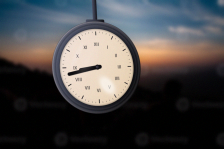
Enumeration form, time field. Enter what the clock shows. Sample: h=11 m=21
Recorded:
h=8 m=43
